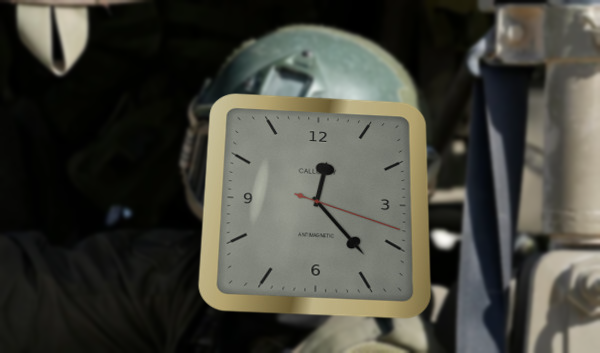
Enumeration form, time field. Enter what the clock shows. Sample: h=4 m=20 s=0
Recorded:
h=12 m=23 s=18
